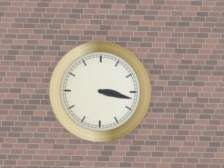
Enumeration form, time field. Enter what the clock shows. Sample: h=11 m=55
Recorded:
h=3 m=17
